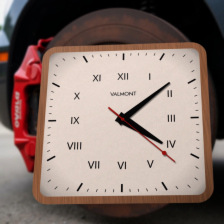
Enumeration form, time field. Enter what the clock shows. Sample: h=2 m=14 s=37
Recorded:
h=4 m=8 s=22
